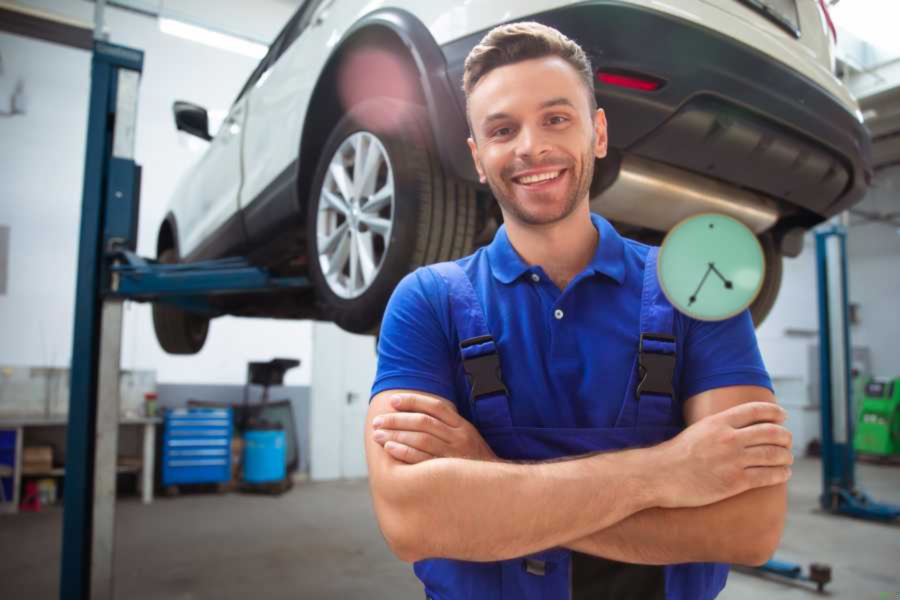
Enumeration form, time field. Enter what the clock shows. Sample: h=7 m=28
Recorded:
h=4 m=35
